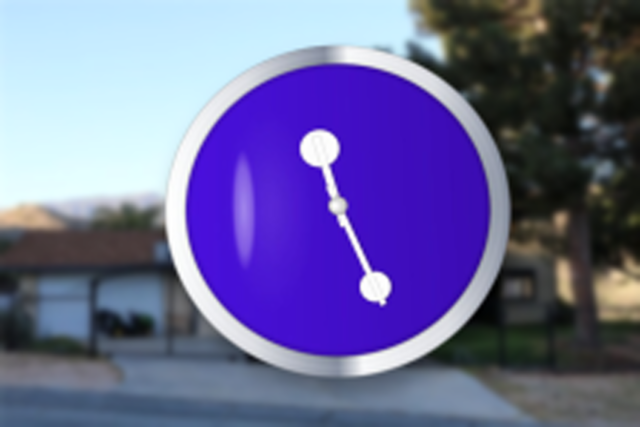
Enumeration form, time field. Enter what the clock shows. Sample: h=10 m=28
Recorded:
h=11 m=26
